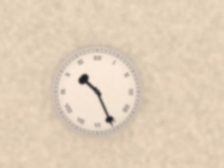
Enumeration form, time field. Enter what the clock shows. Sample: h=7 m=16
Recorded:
h=10 m=26
